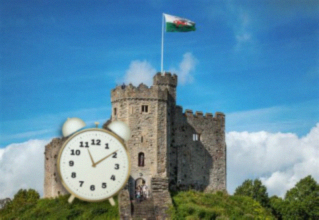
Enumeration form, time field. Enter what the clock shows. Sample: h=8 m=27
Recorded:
h=11 m=9
